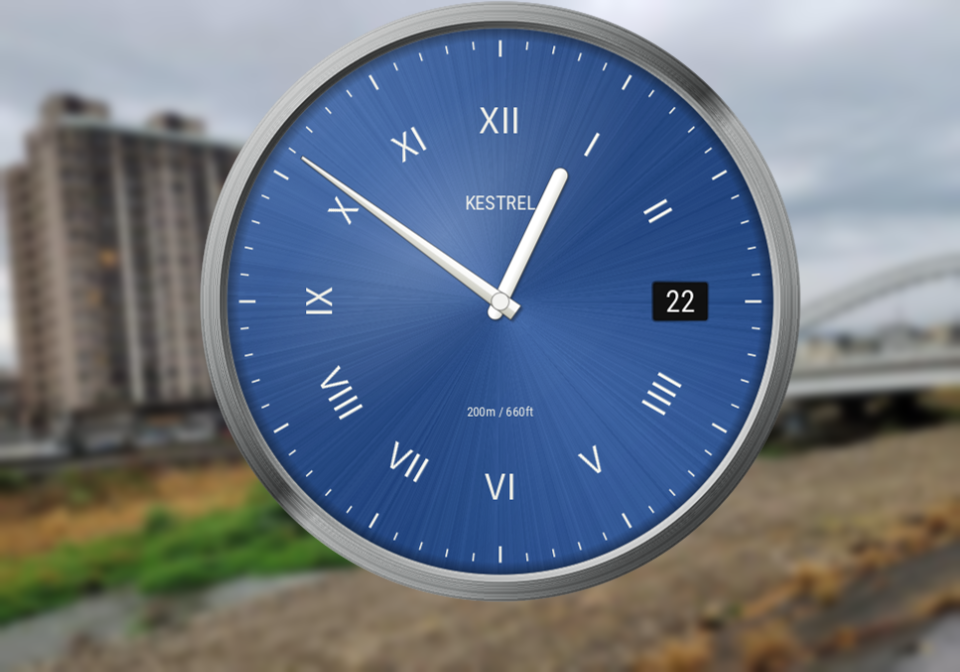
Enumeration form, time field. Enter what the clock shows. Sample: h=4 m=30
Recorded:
h=12 m=51
